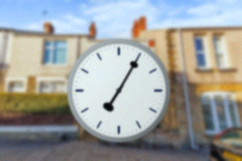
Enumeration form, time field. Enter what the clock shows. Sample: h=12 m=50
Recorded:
h=7 m=5
